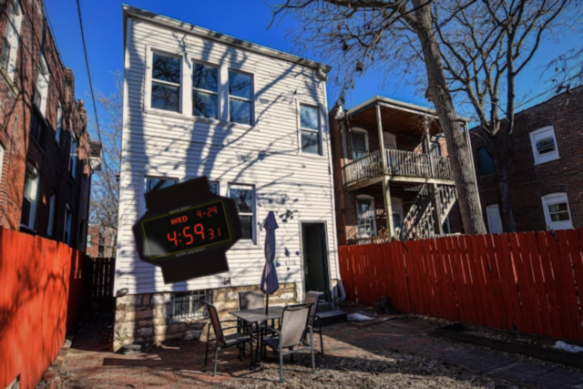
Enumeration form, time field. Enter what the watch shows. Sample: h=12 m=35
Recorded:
h=4 m=59
